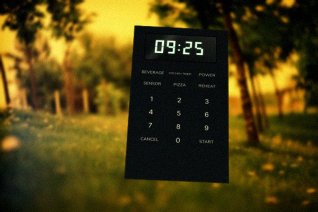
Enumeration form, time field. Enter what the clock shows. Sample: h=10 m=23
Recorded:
h=9 m=25
